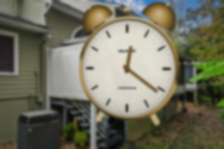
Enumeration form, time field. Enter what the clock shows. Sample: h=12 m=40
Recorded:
h=12 m=21
